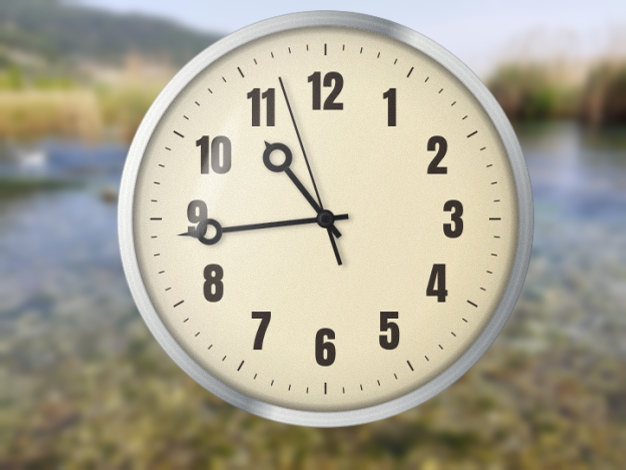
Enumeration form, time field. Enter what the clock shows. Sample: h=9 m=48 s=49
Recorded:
h=10 m=43 s=57
